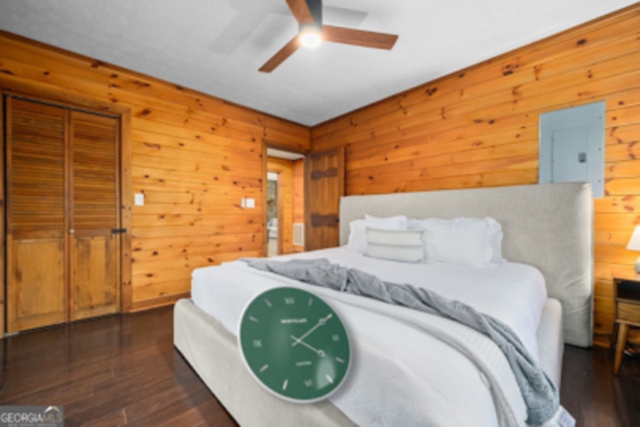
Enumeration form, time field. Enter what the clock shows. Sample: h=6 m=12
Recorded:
h=4 m=10
